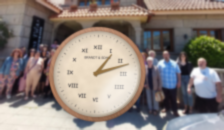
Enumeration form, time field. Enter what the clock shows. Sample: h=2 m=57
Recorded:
h=1 m=12
